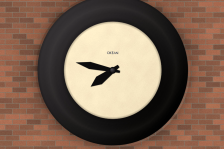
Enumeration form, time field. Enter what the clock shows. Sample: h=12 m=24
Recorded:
h=7 m=47
